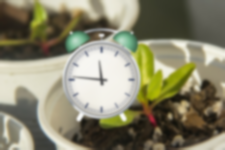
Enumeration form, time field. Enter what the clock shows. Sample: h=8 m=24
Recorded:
h=11 m=46
